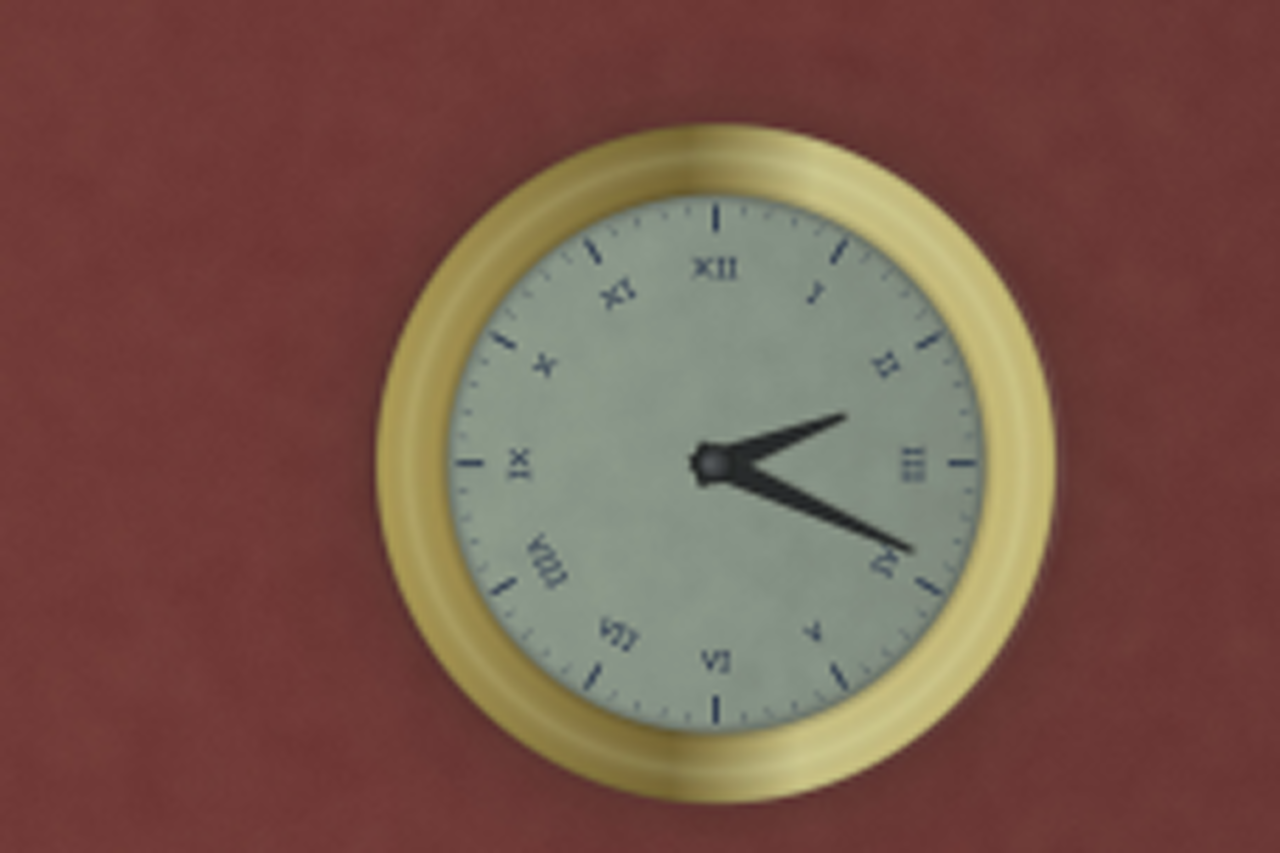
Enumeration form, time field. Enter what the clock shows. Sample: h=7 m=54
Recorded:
h=2 m=19
